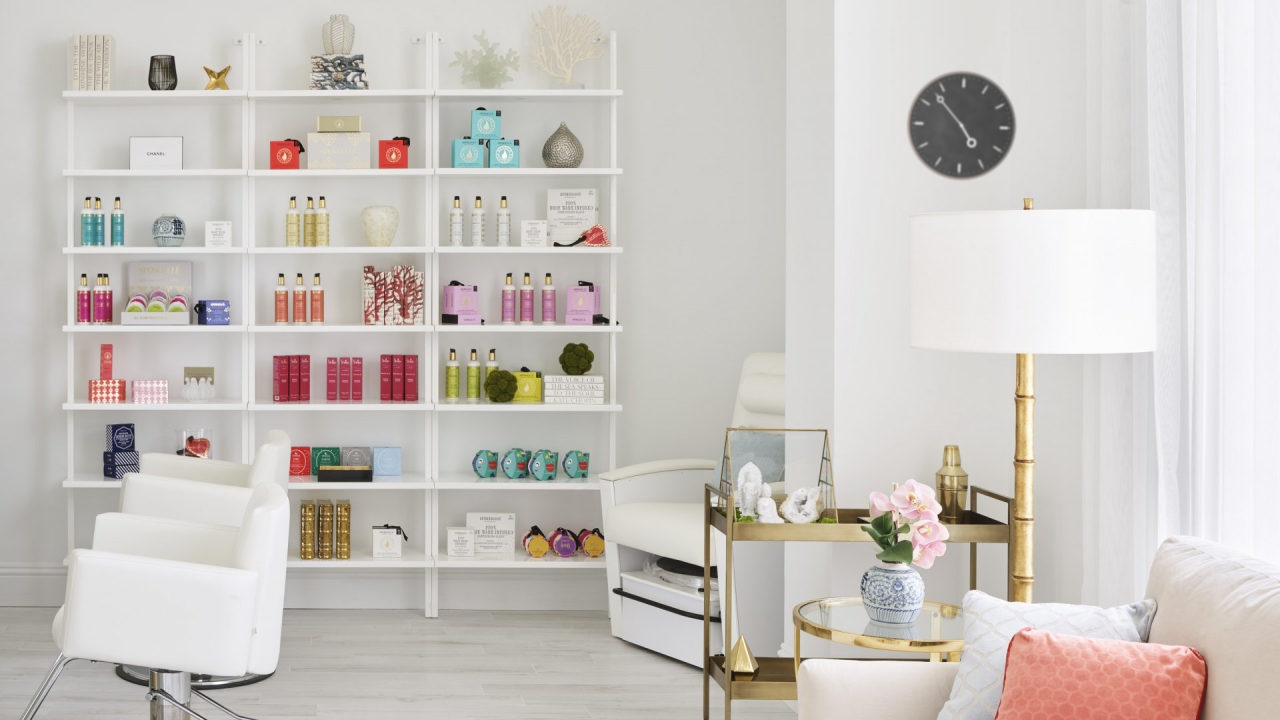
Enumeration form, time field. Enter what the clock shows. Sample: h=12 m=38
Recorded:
h=4 m=53
